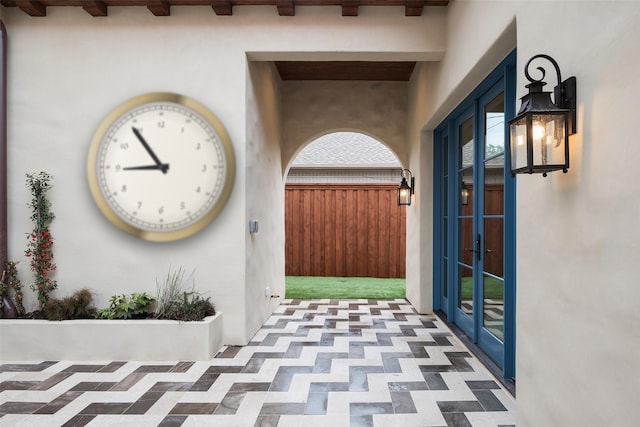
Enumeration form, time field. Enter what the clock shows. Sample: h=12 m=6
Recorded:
h=8 m=54
